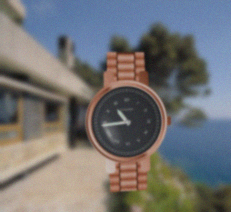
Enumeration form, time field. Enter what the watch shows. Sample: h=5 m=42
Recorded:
h=10 m=44
